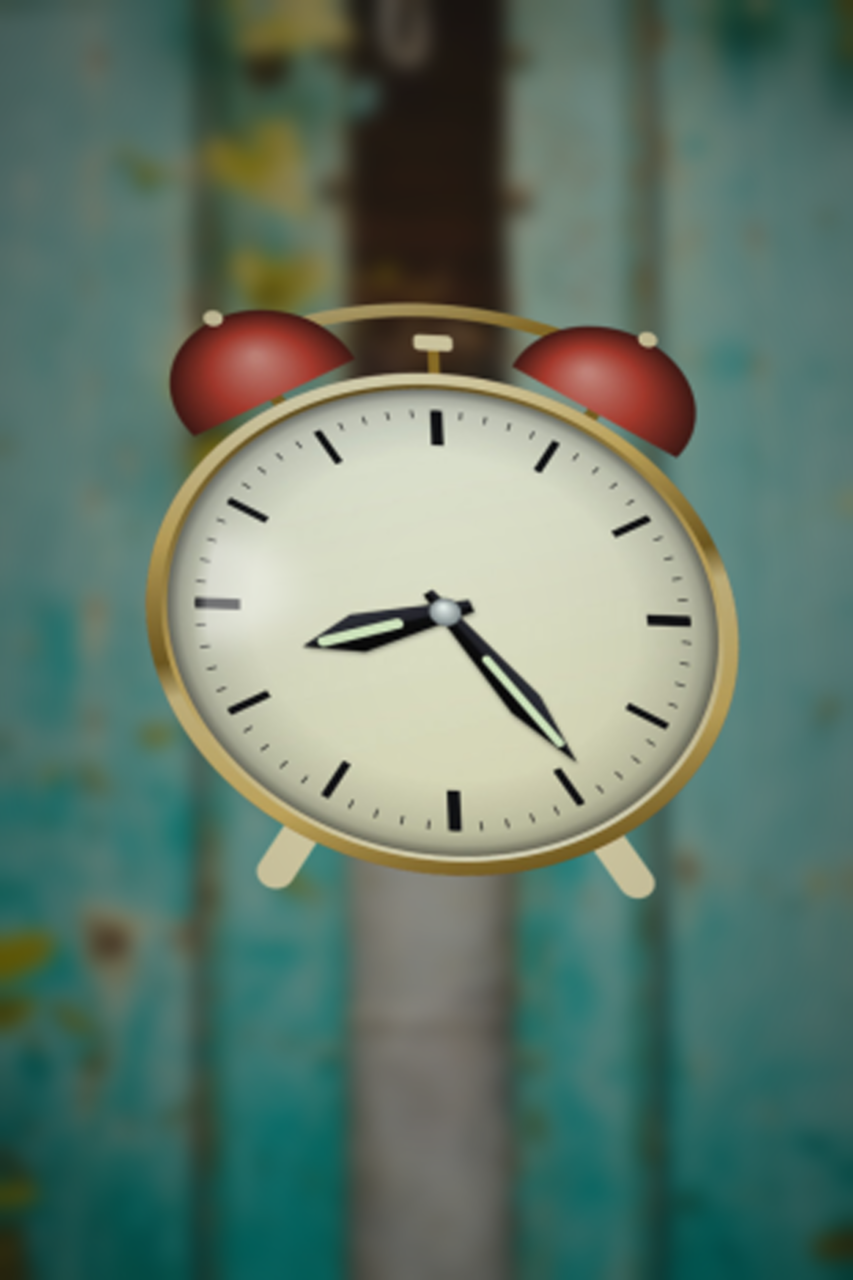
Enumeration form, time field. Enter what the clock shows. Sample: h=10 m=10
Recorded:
h=8 m=24
